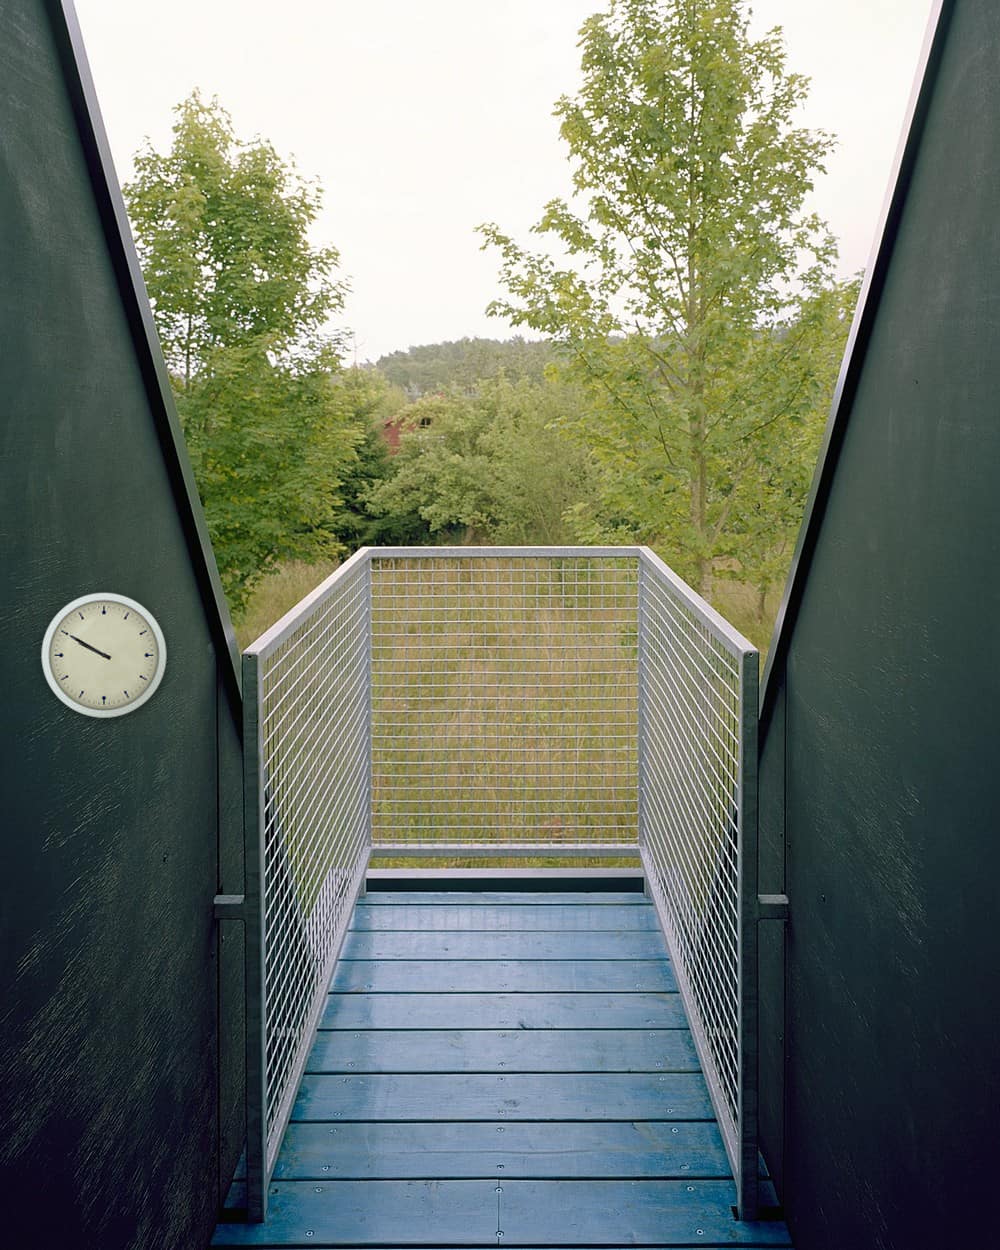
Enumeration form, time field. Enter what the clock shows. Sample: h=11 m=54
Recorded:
h=9 m=50
